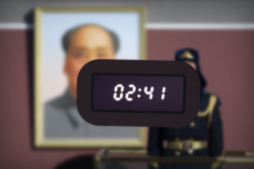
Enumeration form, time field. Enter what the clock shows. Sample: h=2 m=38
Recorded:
h=2 m=41
